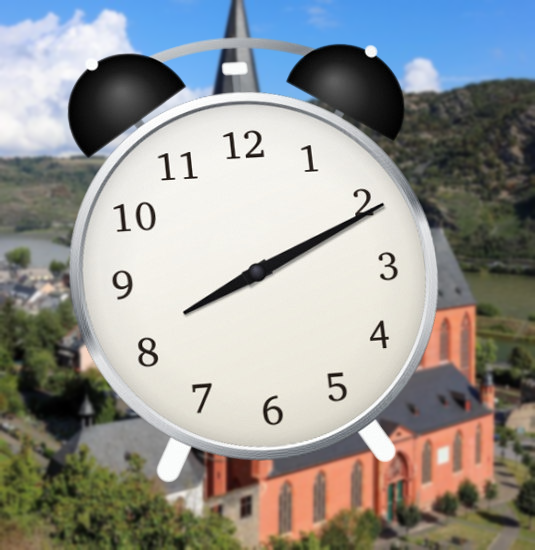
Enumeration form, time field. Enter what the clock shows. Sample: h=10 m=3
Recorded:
h=8 m=11
